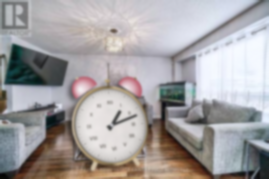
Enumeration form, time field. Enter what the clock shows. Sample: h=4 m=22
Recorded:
h=1 m=12
